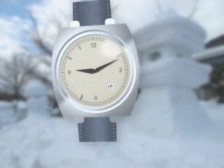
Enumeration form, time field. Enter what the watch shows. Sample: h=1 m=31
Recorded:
h=9 m=11
